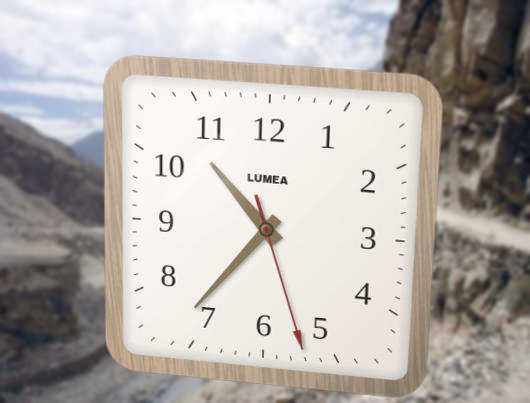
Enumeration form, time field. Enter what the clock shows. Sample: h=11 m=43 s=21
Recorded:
h=10 m=36 s=27
